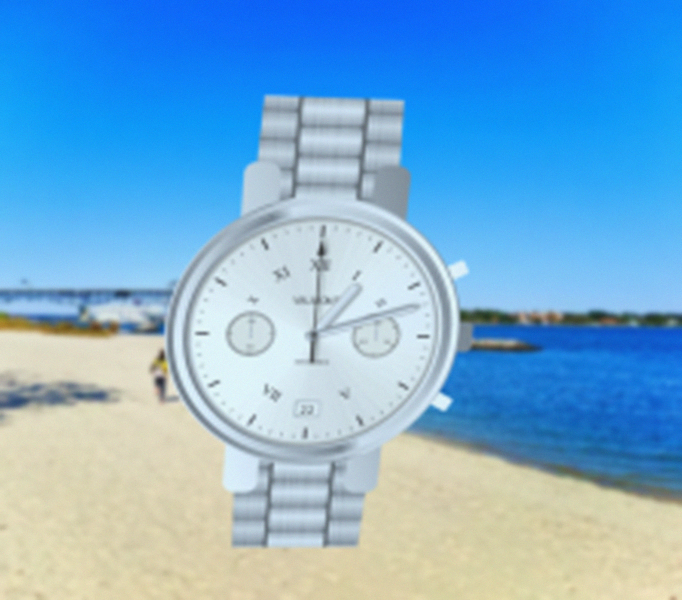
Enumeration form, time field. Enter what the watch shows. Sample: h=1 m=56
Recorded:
h=1 m=12
